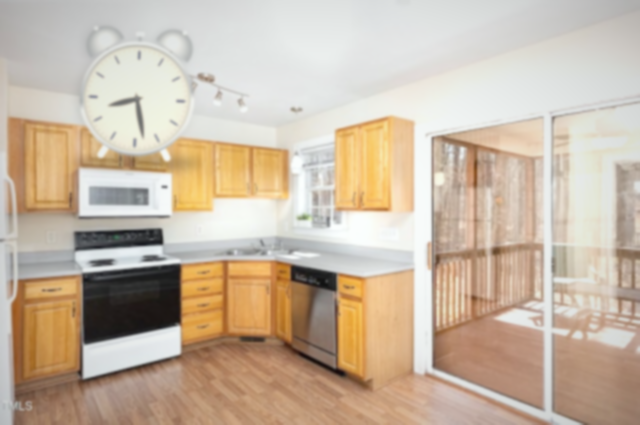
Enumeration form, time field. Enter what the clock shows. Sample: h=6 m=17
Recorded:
h=8 m=28
